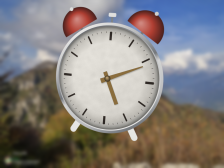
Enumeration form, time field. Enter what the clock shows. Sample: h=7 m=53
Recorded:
h=5 m=11
